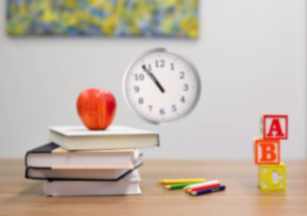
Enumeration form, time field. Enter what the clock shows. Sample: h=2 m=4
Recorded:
h=10 m=54
